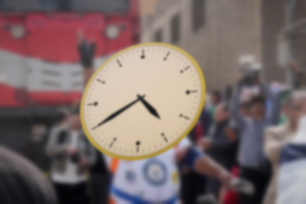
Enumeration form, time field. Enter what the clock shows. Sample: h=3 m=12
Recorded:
h=4 m=40
